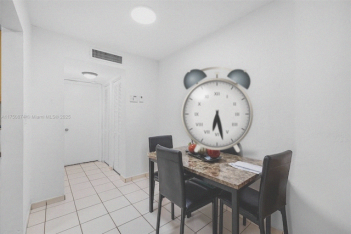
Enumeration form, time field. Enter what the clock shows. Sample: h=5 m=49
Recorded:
h=6 m=28
